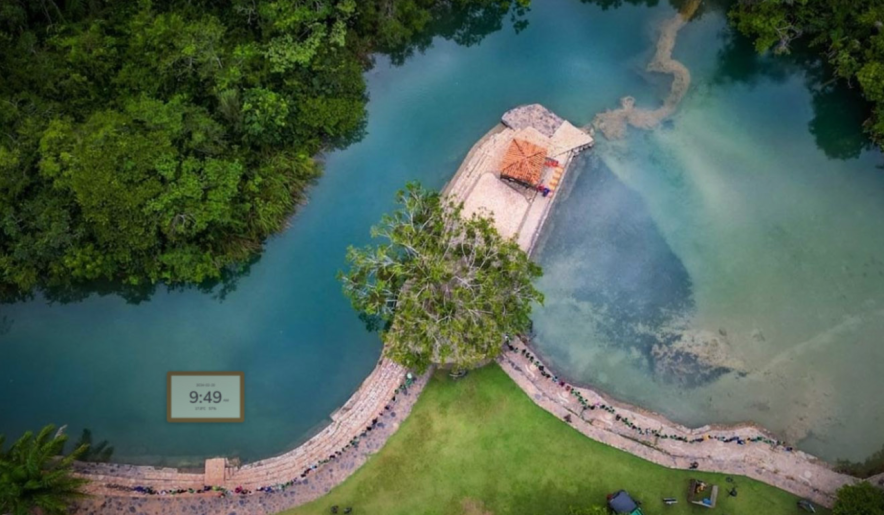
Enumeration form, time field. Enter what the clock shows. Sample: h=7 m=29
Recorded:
h=9 m=49
